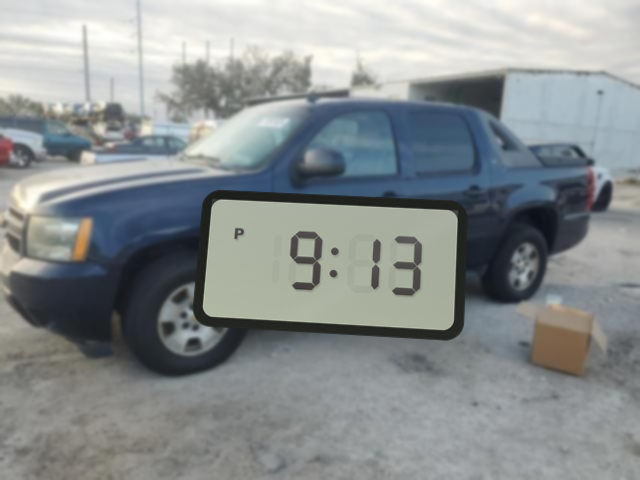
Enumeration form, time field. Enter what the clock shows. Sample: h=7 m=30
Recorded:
h=9 m=13
